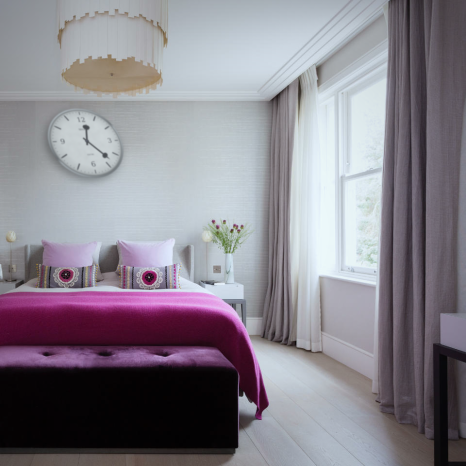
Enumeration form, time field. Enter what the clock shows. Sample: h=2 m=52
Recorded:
h=12 m=23
